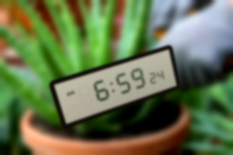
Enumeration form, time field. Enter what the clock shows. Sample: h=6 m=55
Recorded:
h=6 m=59
